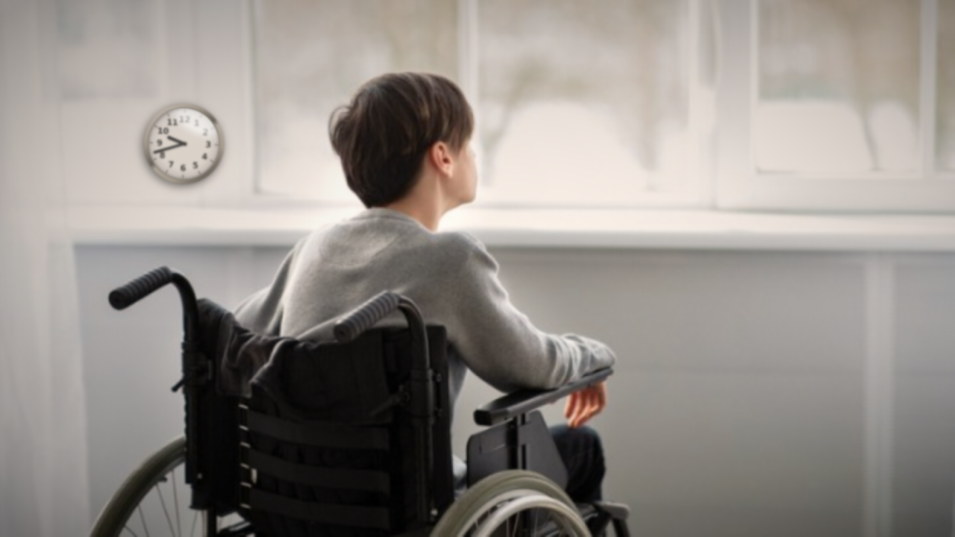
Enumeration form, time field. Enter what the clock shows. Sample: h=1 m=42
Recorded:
h=9 m=42
